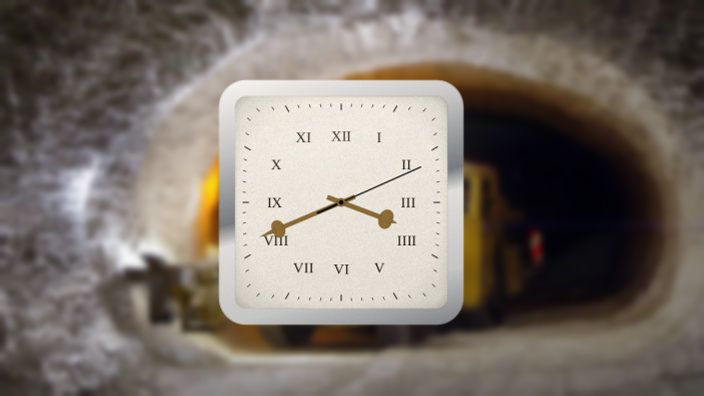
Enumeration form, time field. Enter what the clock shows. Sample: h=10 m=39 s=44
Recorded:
h=3 m=41 s=11
